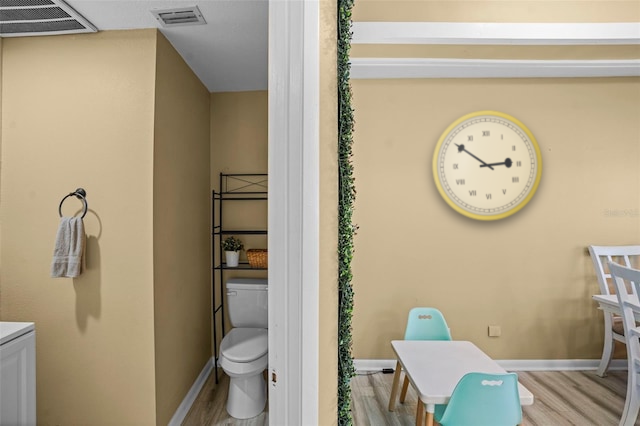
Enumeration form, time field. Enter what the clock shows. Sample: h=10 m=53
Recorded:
h=2 m=51
